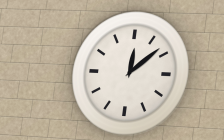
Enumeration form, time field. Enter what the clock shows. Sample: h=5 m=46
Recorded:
h=12 m=8
